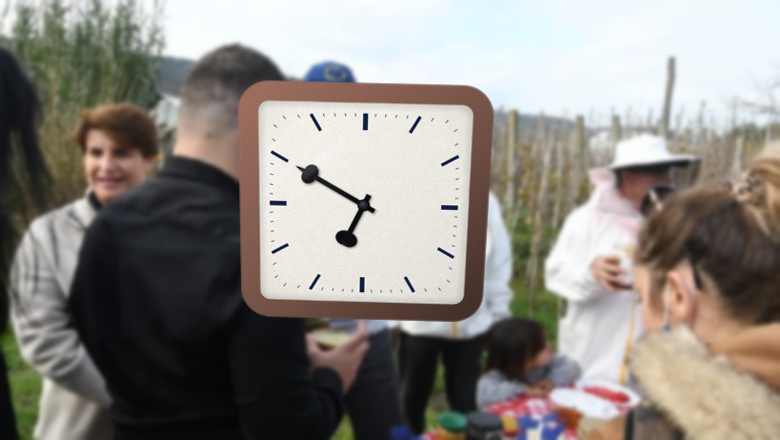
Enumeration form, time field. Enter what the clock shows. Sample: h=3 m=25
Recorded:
h=6 m=50
